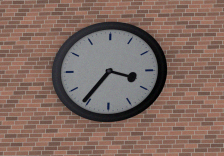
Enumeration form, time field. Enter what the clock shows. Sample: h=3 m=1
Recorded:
h=3 m=36
